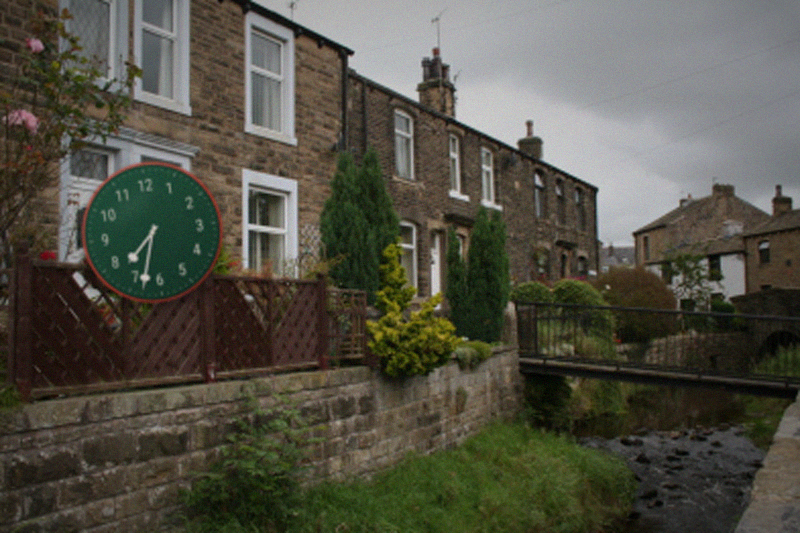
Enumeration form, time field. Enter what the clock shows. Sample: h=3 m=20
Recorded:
h=7 m=33
